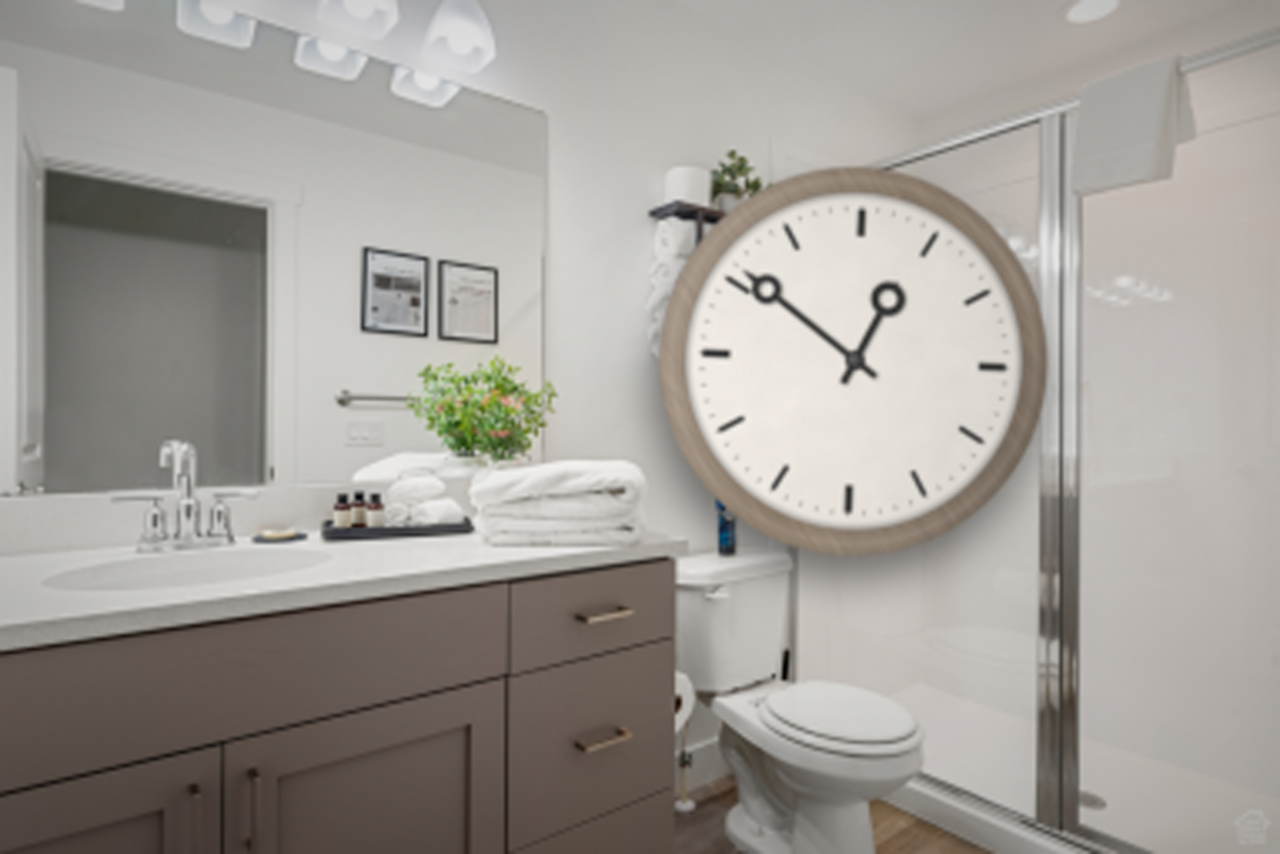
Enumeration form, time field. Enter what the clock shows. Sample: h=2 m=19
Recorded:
h=12 m=51
